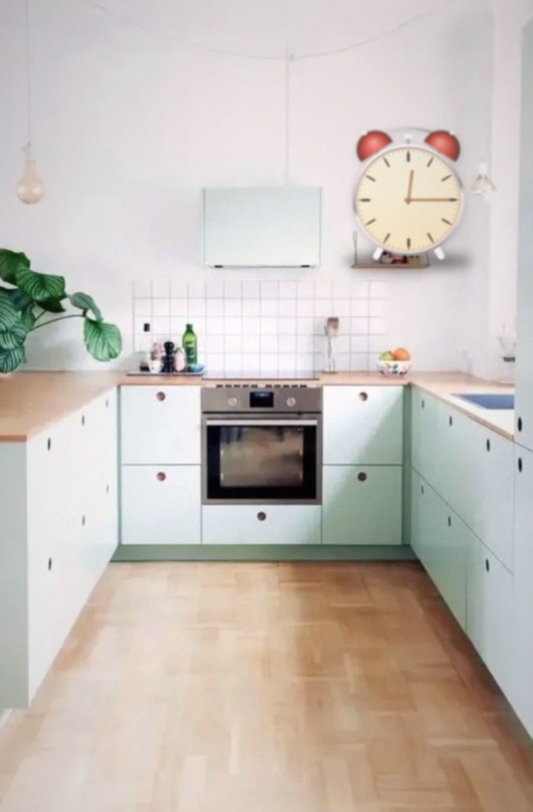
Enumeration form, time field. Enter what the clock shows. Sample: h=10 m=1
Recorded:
h=12 m=15
